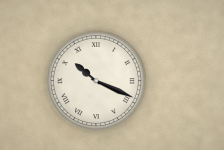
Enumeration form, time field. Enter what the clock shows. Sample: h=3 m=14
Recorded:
h=10 m=19
